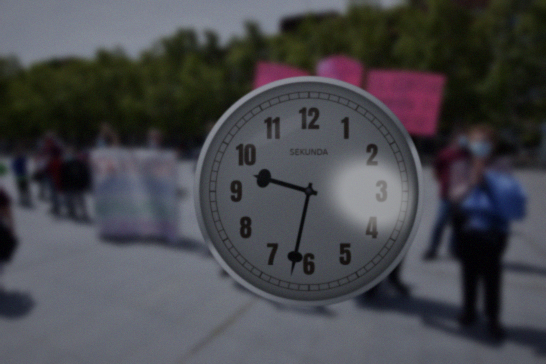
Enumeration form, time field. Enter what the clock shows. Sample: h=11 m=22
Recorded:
h=9 m=32
